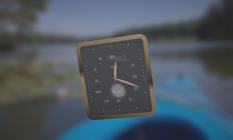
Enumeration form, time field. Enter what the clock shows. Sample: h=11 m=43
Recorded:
h=12 m=19
